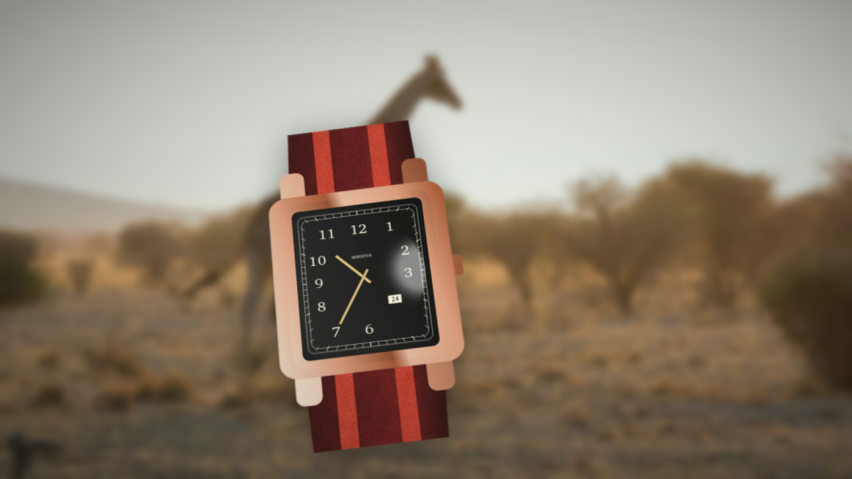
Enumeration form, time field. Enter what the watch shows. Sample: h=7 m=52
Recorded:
h=10 m=35
